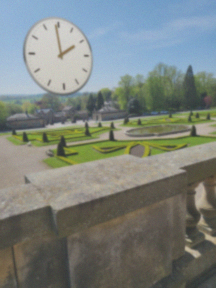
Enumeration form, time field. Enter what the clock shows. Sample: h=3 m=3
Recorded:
h=1 m=59
